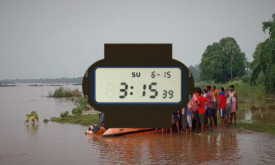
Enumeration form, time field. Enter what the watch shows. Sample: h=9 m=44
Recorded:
h=3 m=15
